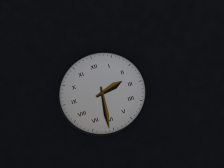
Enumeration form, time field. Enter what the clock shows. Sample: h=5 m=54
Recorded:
h=2 m=31
